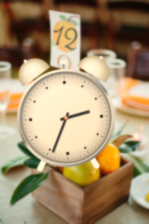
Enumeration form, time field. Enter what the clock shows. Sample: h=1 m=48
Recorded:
h=2 m=34
